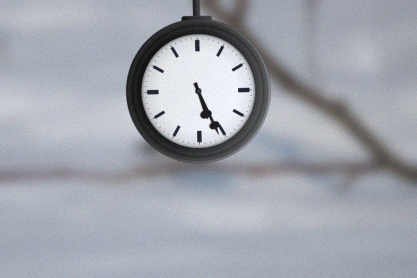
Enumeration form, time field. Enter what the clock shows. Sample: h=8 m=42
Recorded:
h=5 m=26
